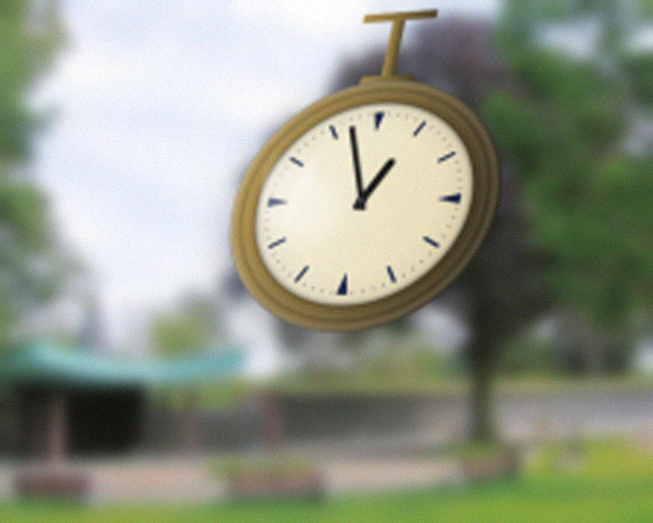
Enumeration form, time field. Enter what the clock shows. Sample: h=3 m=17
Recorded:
h=12 m=57
